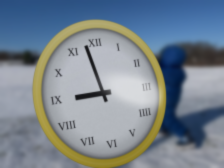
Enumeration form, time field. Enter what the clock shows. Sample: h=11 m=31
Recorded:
h=8 m=58
